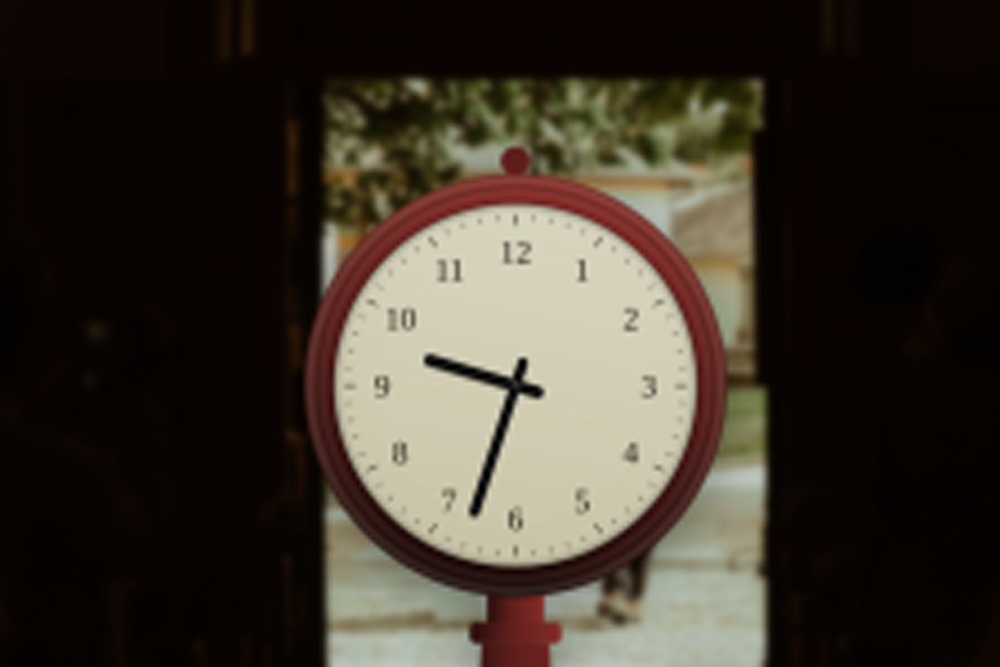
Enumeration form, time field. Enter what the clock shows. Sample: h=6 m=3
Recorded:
h=9 m=33
